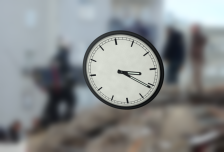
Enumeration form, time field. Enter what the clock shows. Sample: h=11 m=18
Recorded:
h=3 m=21
